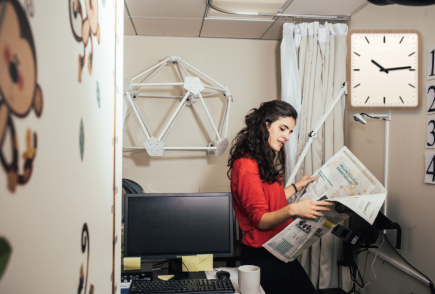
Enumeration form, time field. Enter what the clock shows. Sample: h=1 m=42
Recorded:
h=10 m=14
